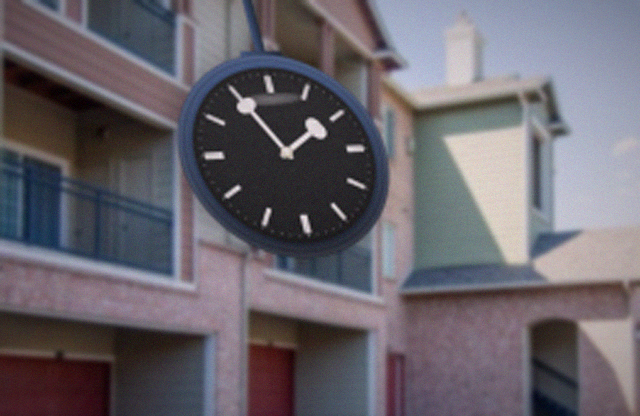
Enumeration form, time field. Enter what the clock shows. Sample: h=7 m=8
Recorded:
h=1 m=55
